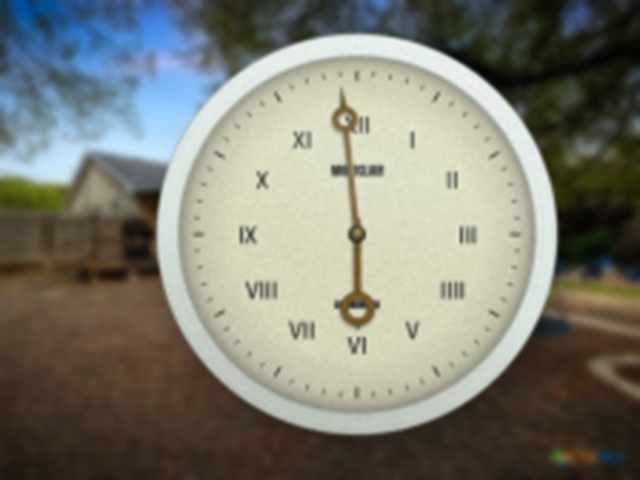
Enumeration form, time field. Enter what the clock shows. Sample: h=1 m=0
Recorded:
h=5 m=59
